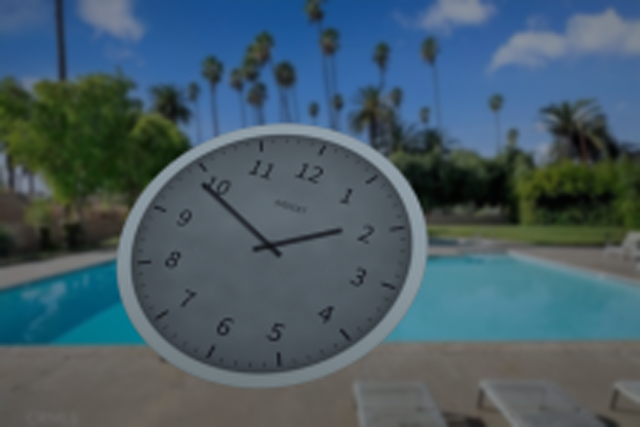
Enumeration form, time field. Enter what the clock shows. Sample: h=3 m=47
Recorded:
h=1 m=49
